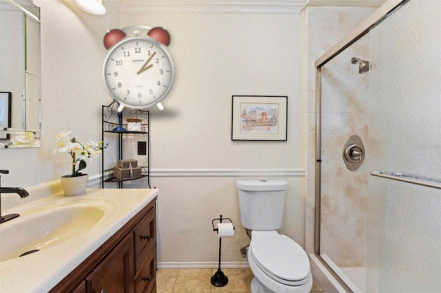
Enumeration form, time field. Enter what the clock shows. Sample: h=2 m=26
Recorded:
h=2 m=7
